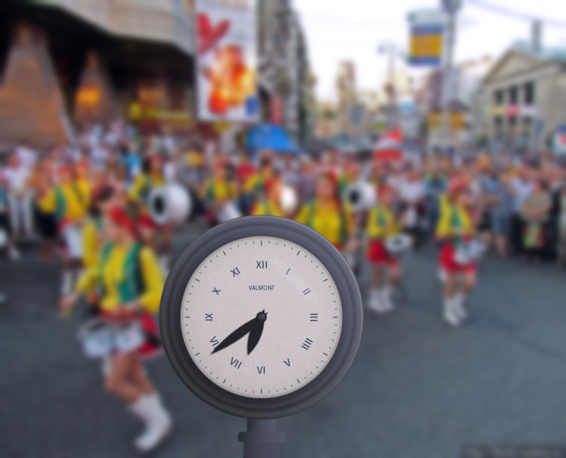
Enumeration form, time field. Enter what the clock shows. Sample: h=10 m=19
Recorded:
h=6 m=39
